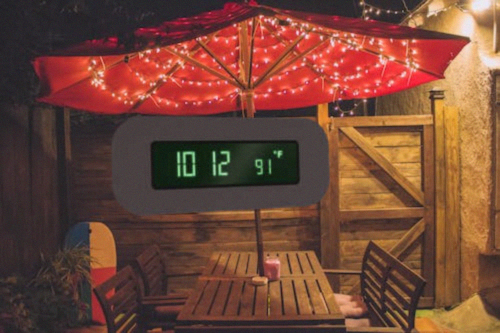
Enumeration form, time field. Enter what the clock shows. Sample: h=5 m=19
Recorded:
h=10 m=12
